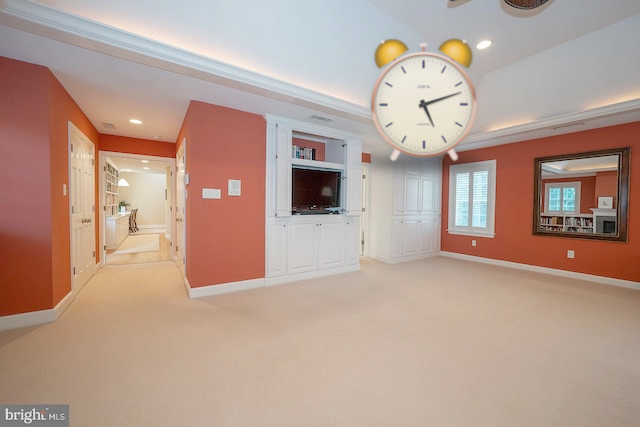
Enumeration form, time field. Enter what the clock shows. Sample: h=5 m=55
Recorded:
h=5 m=12
